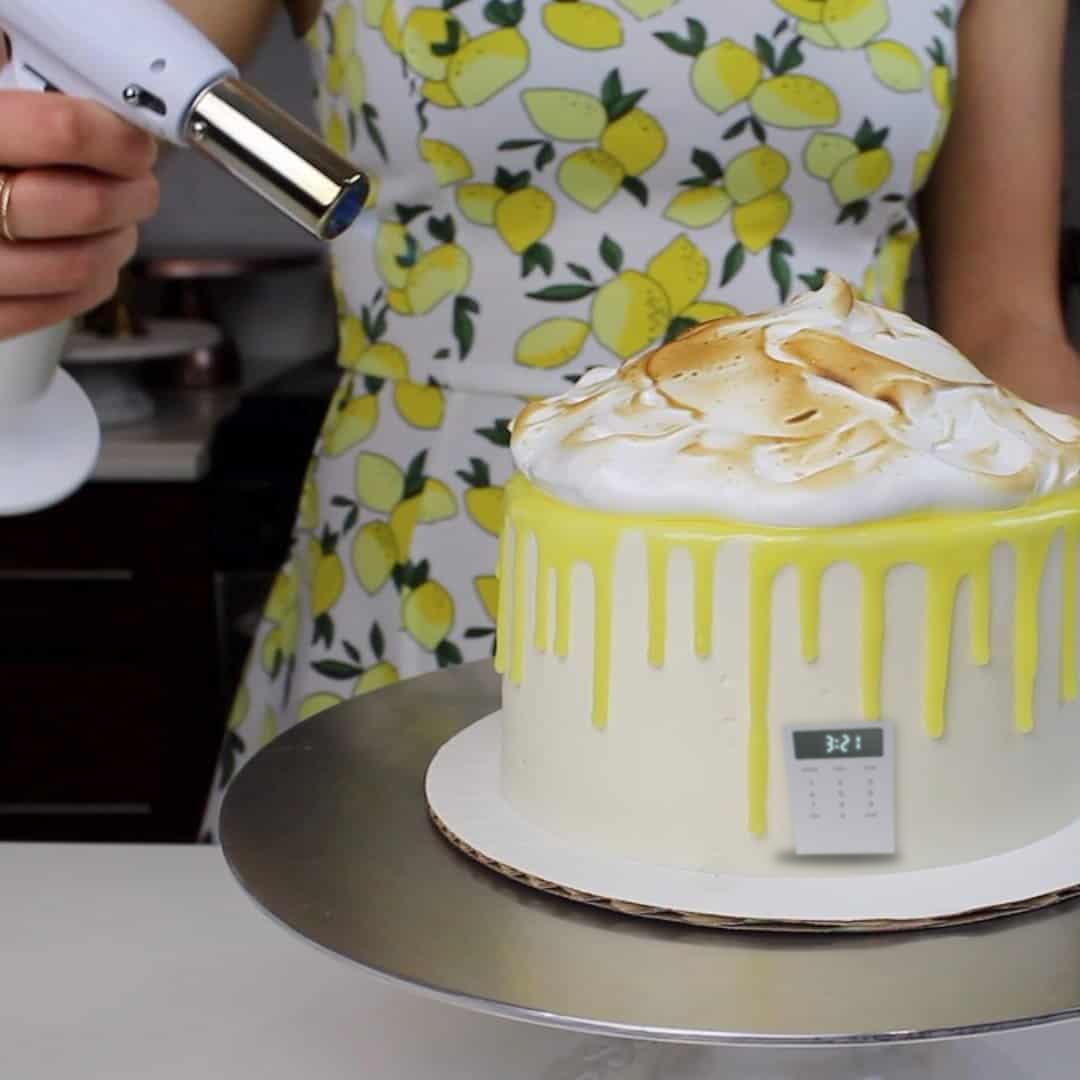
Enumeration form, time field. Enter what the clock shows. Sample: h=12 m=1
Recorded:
h=3 m=21
